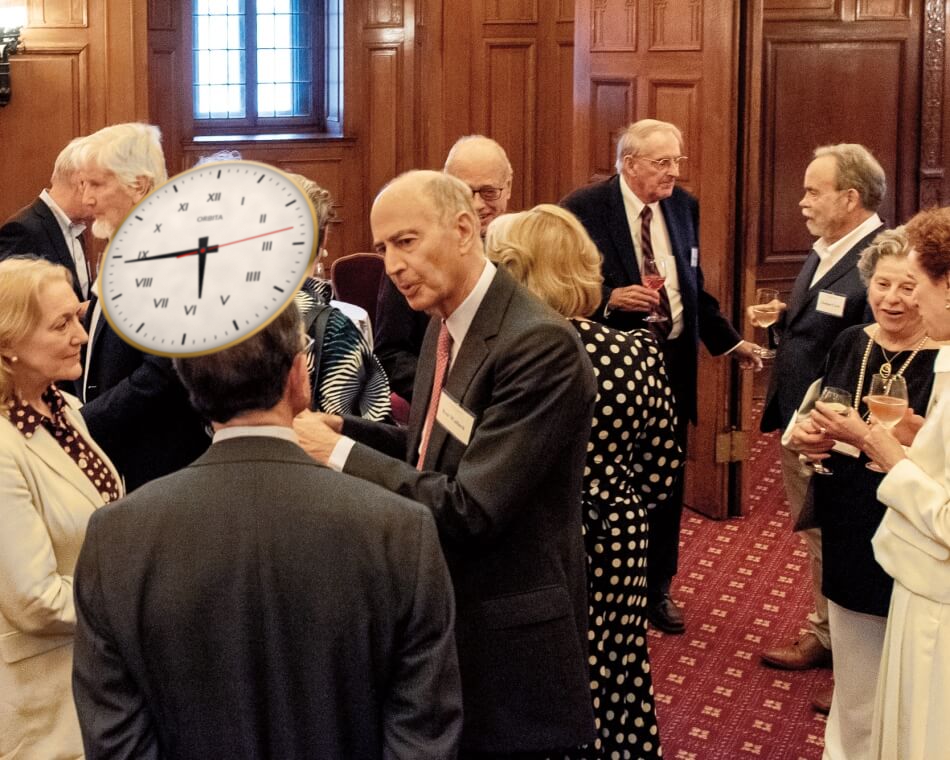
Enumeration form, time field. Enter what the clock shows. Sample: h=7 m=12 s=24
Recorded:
h=5 m=44 s=13
